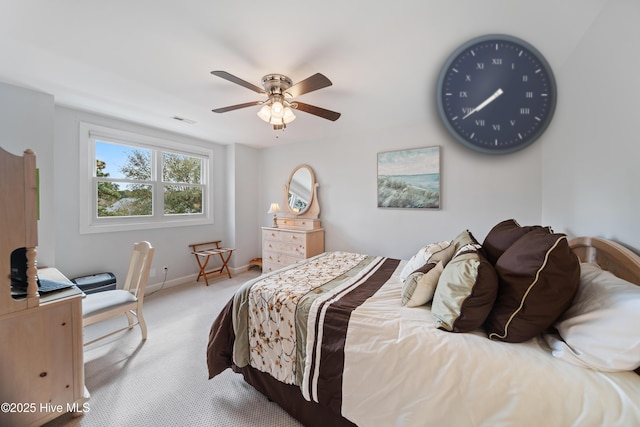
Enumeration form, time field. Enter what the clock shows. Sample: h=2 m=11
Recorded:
h=7 m=39
